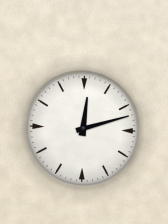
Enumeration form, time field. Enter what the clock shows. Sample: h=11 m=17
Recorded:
h=12 m=12
